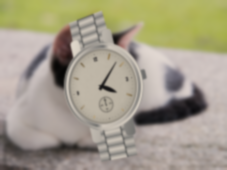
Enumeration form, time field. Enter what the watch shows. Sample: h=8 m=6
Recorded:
h=4 m=8
